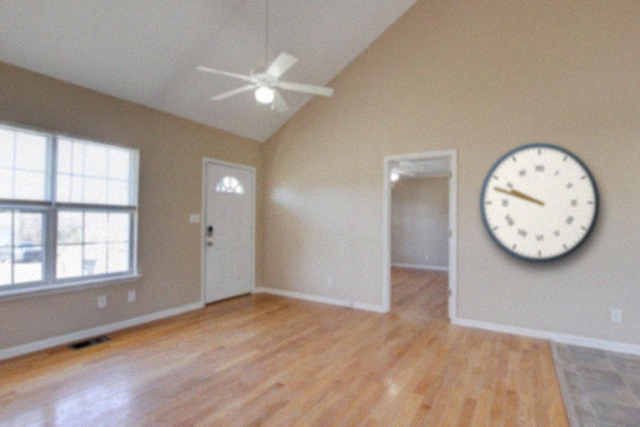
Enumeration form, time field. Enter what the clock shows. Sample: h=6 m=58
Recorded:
h=9 m=48
